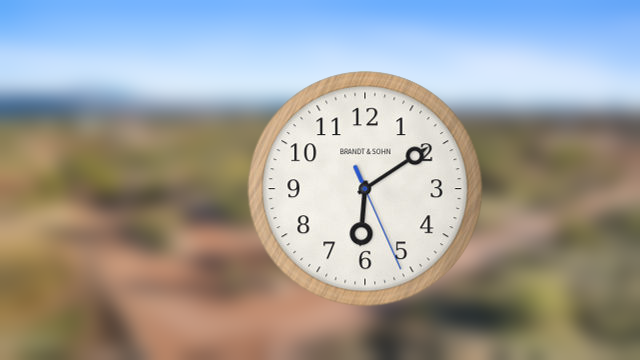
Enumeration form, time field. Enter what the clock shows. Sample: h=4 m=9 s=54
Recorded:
h=6 m=9 s=26
